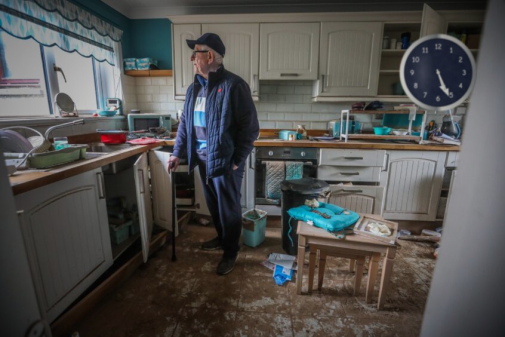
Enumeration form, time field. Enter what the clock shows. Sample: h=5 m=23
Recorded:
h=5 m=26
